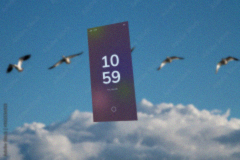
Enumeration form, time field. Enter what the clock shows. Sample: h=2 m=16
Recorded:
h=10 m=59
